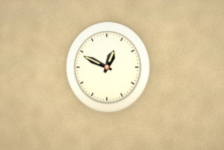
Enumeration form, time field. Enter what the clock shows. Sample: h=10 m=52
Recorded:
h=12 m=49
